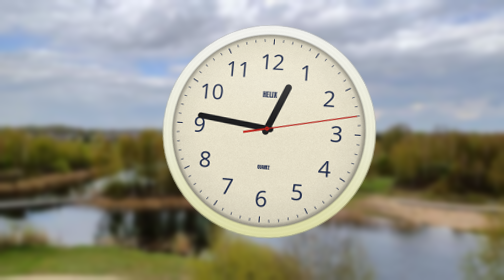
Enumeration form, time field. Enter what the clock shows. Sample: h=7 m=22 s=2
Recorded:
h=12 m=46 s=13
